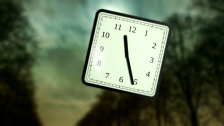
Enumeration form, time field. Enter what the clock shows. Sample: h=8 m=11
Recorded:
h=11 m=26
